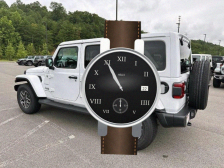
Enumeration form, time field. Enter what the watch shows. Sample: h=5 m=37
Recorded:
h=10 m=55
